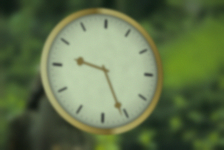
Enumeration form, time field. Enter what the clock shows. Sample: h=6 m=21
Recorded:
h=9 m=26
